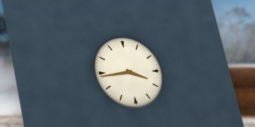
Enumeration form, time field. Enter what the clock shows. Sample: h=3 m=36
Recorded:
h=3 m=44
